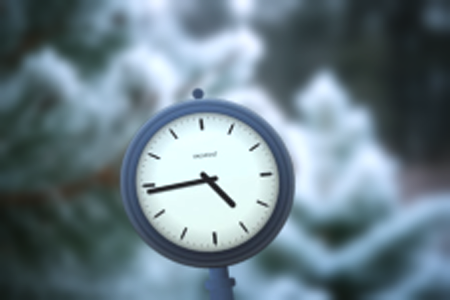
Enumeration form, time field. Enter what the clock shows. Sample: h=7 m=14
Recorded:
h=4 m=44
